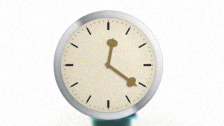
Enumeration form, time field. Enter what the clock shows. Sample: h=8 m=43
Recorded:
h=12 m=21
